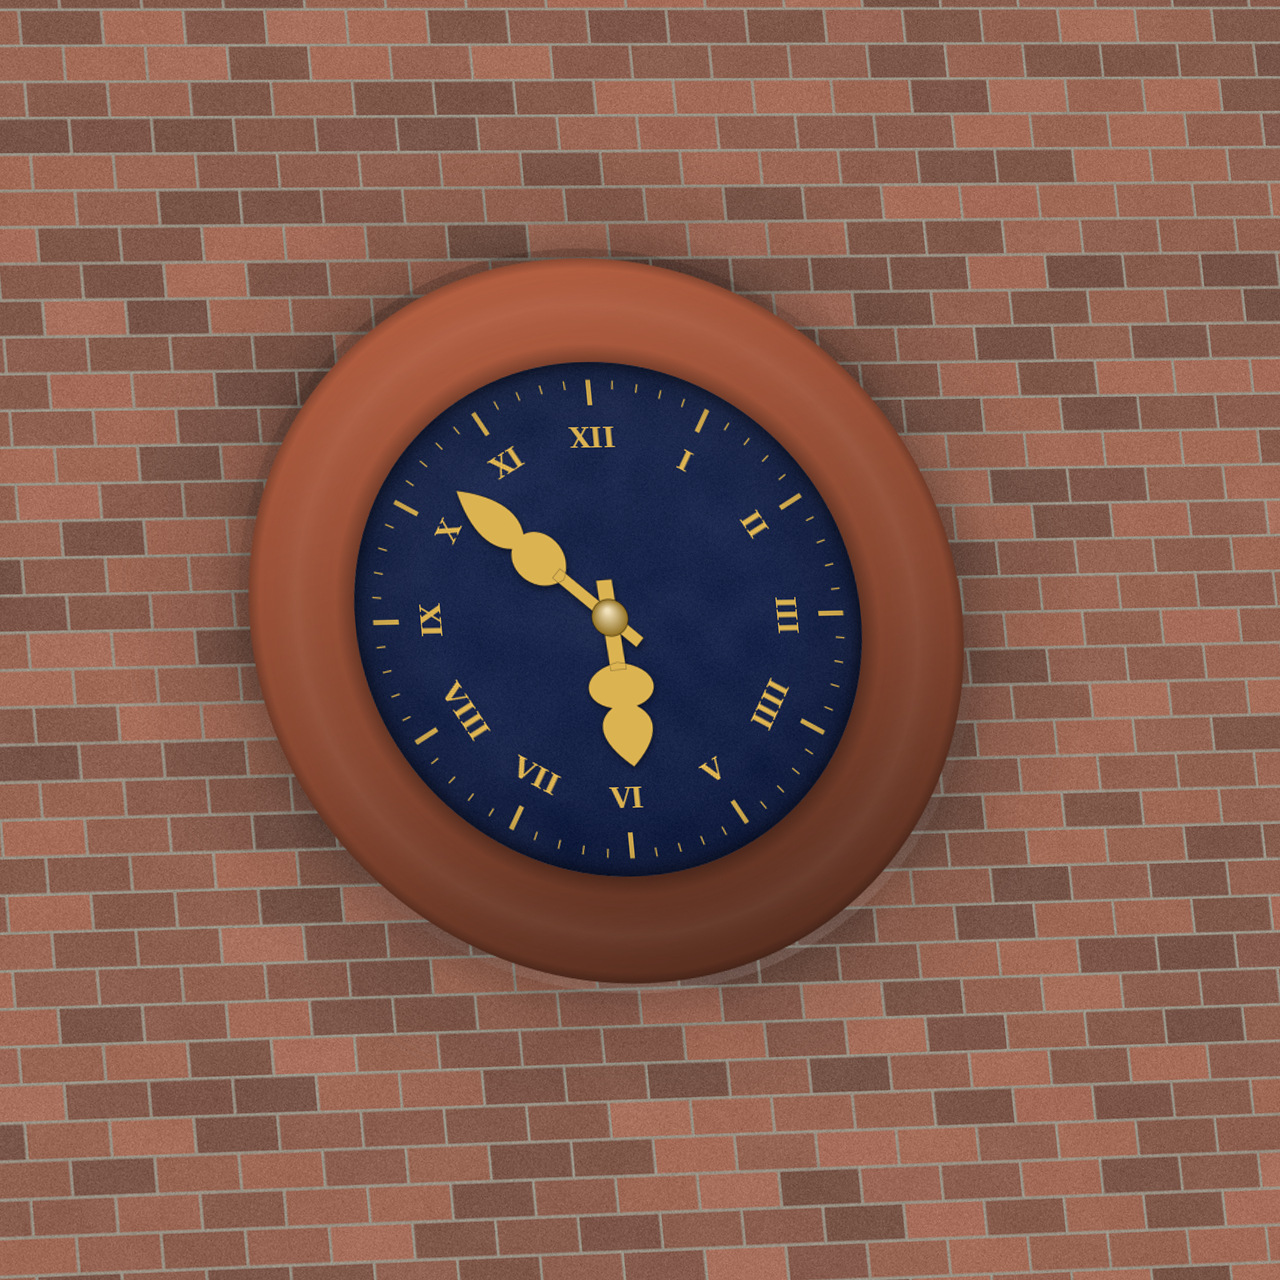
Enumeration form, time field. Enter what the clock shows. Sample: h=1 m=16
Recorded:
h=5 m=52
